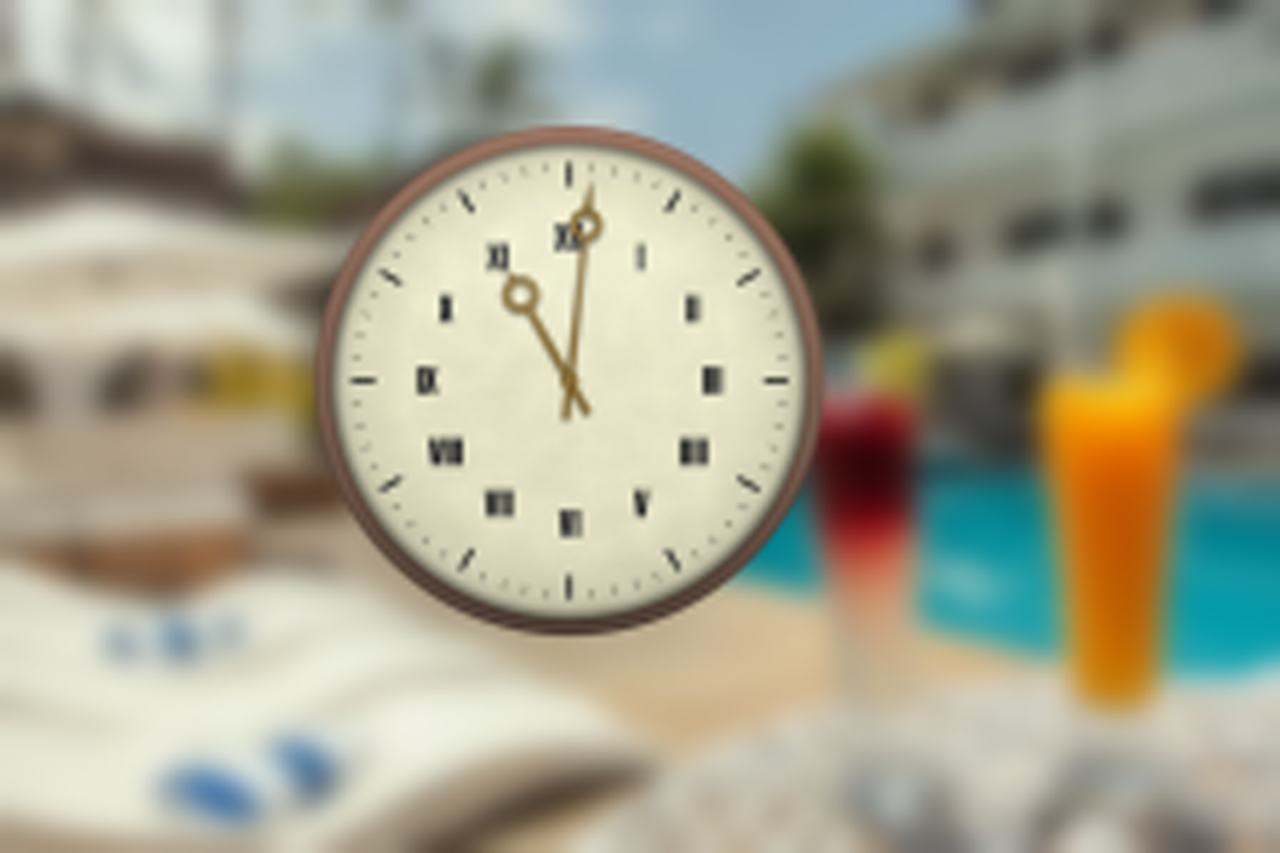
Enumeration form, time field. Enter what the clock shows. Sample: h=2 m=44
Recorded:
h=11 m=1
